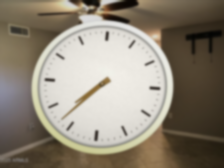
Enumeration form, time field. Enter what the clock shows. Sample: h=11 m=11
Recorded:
h=7 m=37
